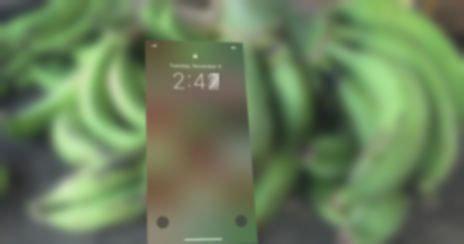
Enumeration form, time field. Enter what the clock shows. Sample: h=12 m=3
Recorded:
h=2 m=42
